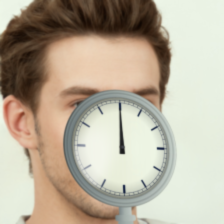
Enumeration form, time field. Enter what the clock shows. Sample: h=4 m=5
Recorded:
h=12 m=0
